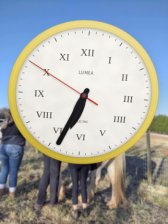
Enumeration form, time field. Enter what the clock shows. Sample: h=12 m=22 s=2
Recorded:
h=6 m=33 s=50
